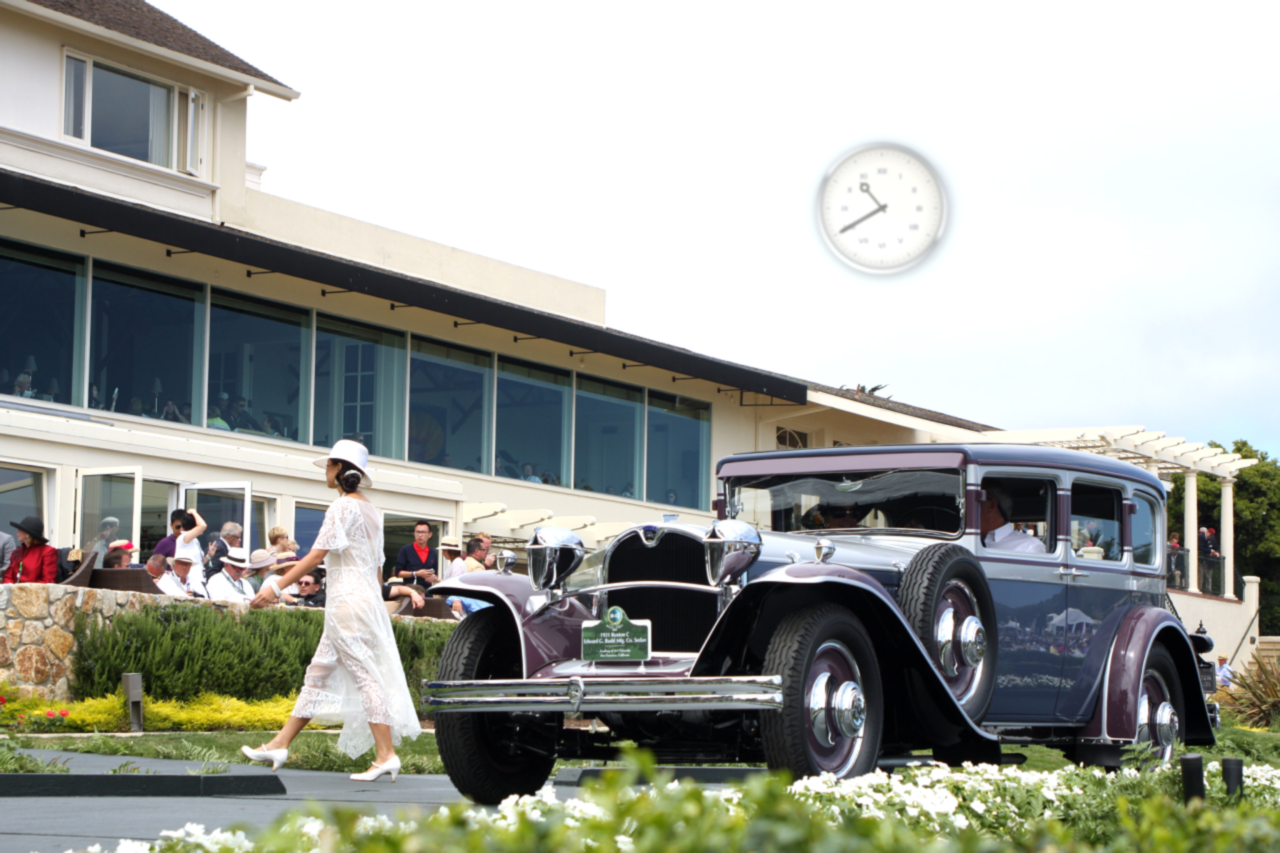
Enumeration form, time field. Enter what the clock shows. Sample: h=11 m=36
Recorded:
h=10 m=40
